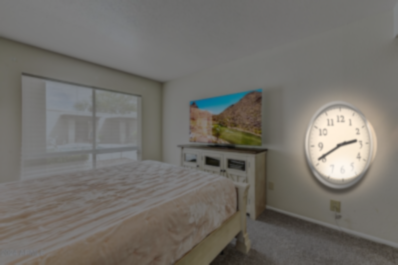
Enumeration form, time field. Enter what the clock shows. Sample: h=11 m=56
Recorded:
h=2 m=41
